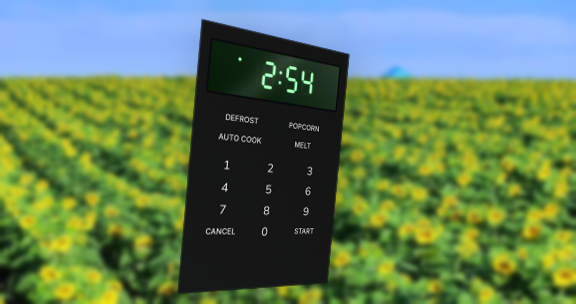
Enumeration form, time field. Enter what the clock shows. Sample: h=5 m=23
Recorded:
h=2 m=54
